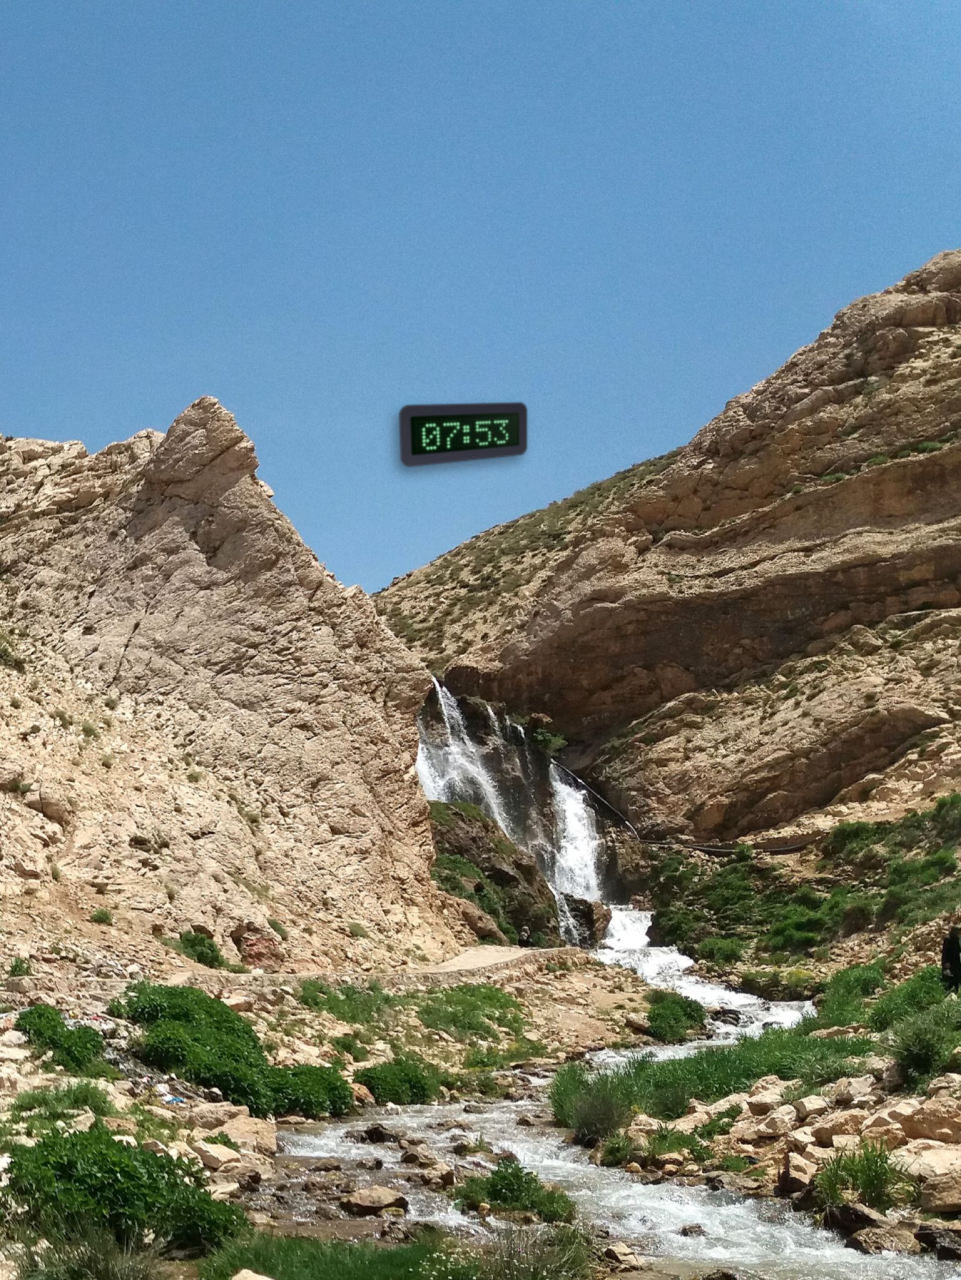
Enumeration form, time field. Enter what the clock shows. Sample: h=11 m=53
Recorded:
h=7 m=53
